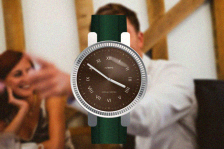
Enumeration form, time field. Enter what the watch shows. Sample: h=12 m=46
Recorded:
h=3 m=51
